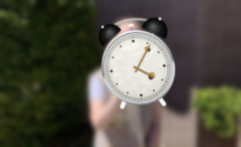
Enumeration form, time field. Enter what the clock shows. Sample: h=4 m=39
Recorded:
h=4 m=6
